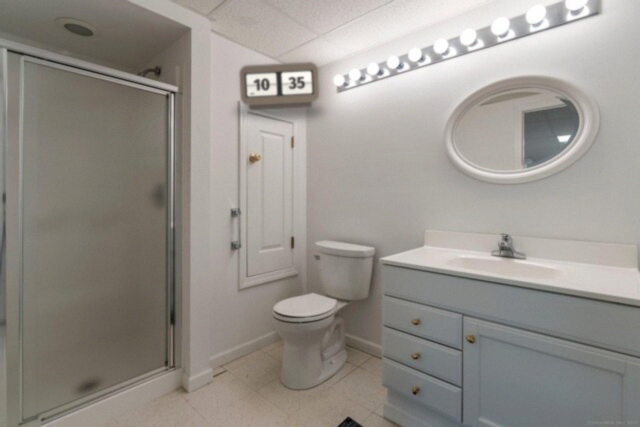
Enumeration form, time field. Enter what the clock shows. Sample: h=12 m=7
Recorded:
h=10 m=35
